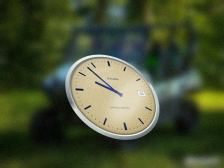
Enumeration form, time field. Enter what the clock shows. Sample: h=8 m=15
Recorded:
h=9 m=53
